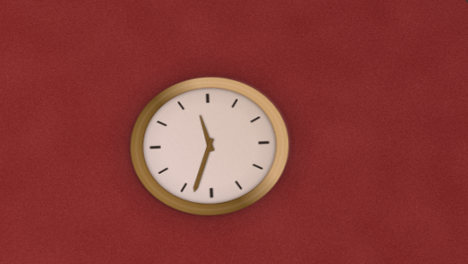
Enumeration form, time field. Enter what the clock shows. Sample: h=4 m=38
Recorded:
h=11 m=33
